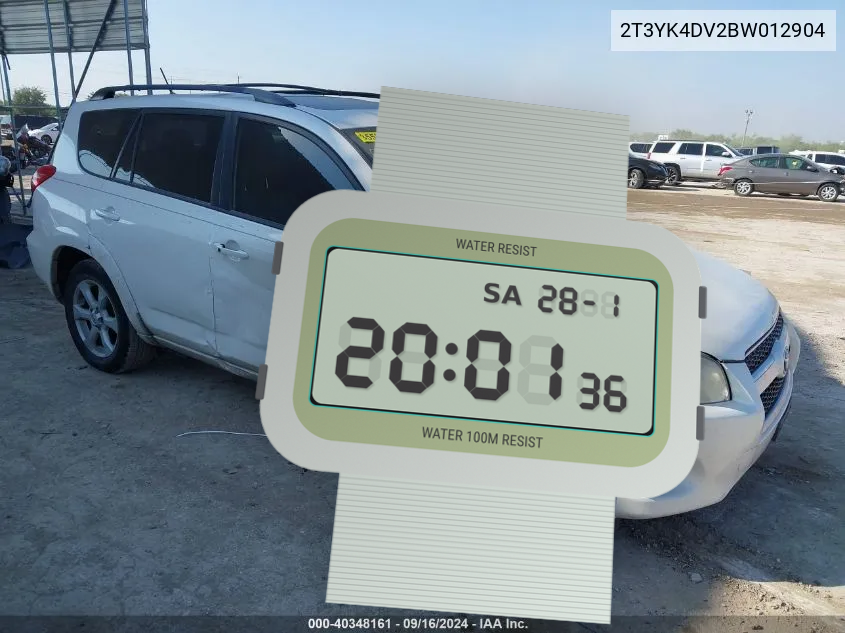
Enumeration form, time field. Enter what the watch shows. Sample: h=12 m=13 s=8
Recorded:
h=20 m=1 s=36
